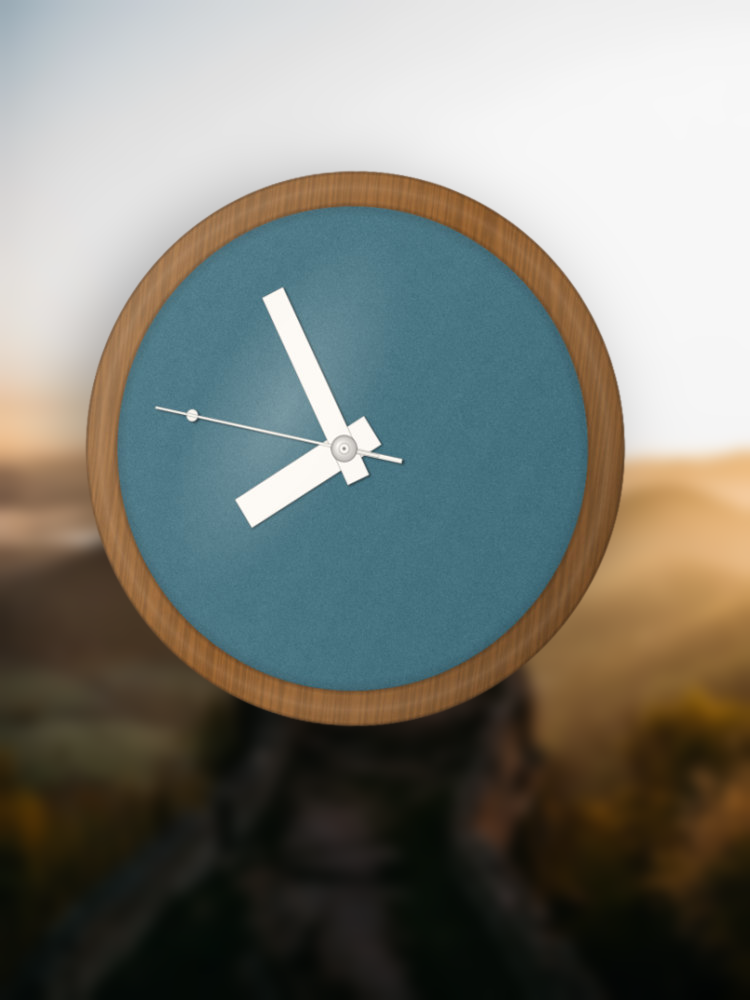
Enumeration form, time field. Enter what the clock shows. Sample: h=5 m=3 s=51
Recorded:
h=7 m=55 s=47
